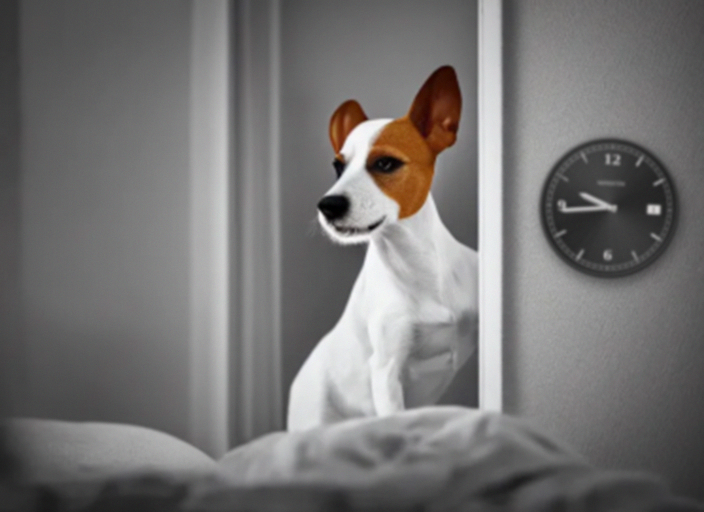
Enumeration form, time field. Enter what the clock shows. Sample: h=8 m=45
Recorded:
h=9 m=44
